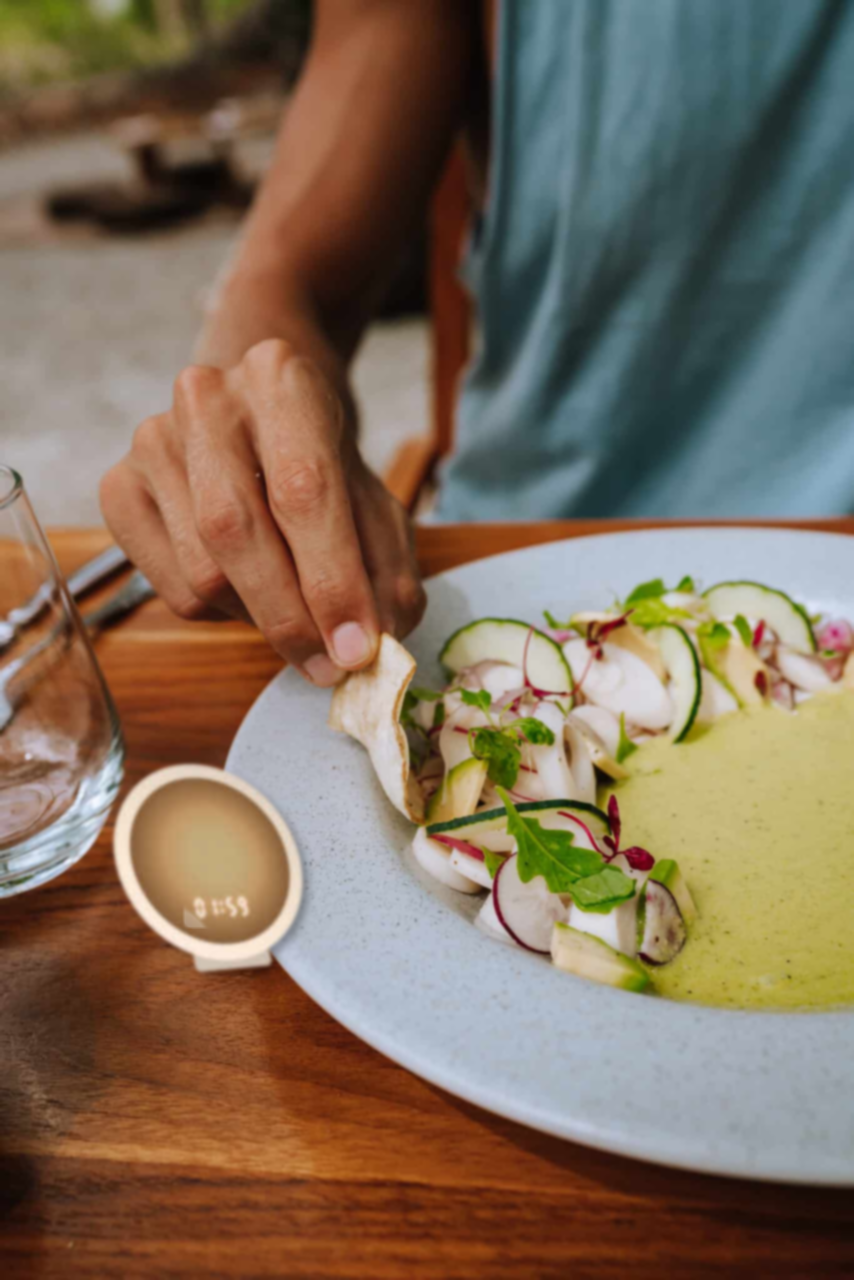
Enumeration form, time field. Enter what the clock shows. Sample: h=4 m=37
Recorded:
h=1 m=59
